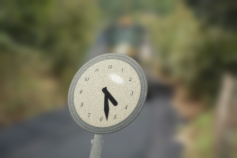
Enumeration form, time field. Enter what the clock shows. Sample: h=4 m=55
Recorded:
h=4 m=28
